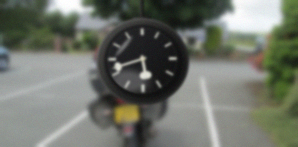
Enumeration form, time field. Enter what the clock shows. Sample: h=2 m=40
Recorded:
h=5 m=42
